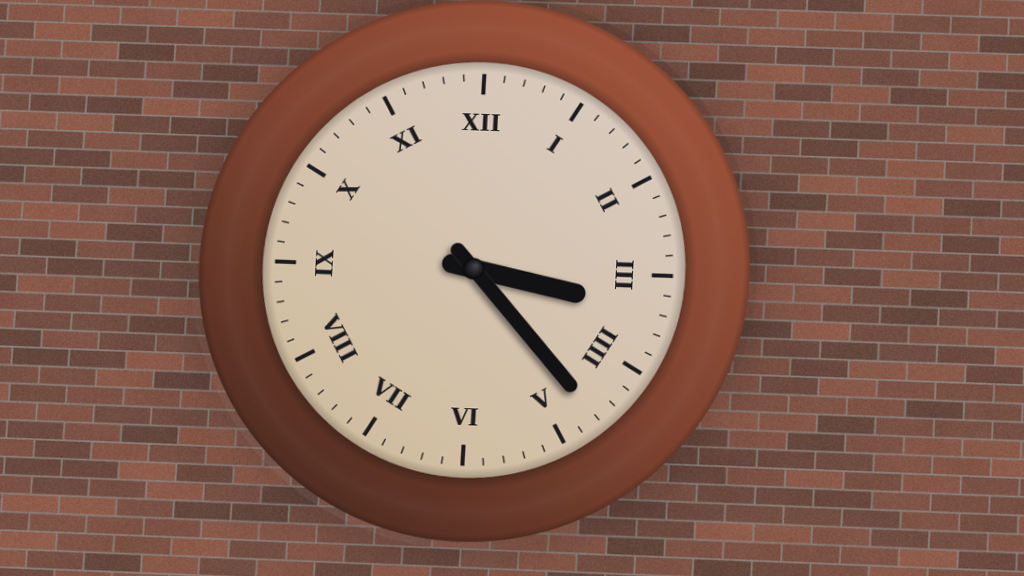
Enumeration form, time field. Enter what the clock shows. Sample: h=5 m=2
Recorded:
h=3 m=23
